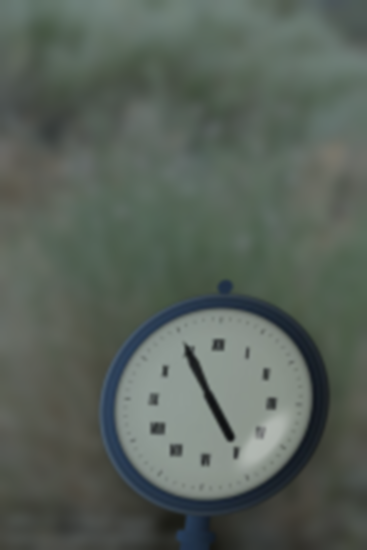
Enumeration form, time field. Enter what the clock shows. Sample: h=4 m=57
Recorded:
h=4 m=55
